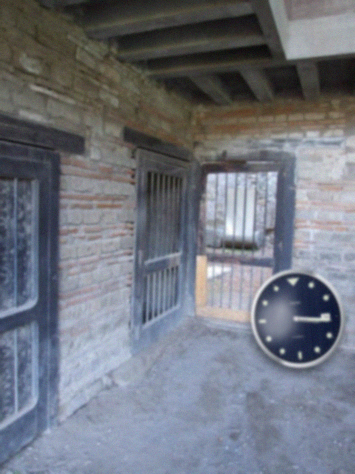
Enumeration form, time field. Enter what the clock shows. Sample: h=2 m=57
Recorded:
h=3 m=16
